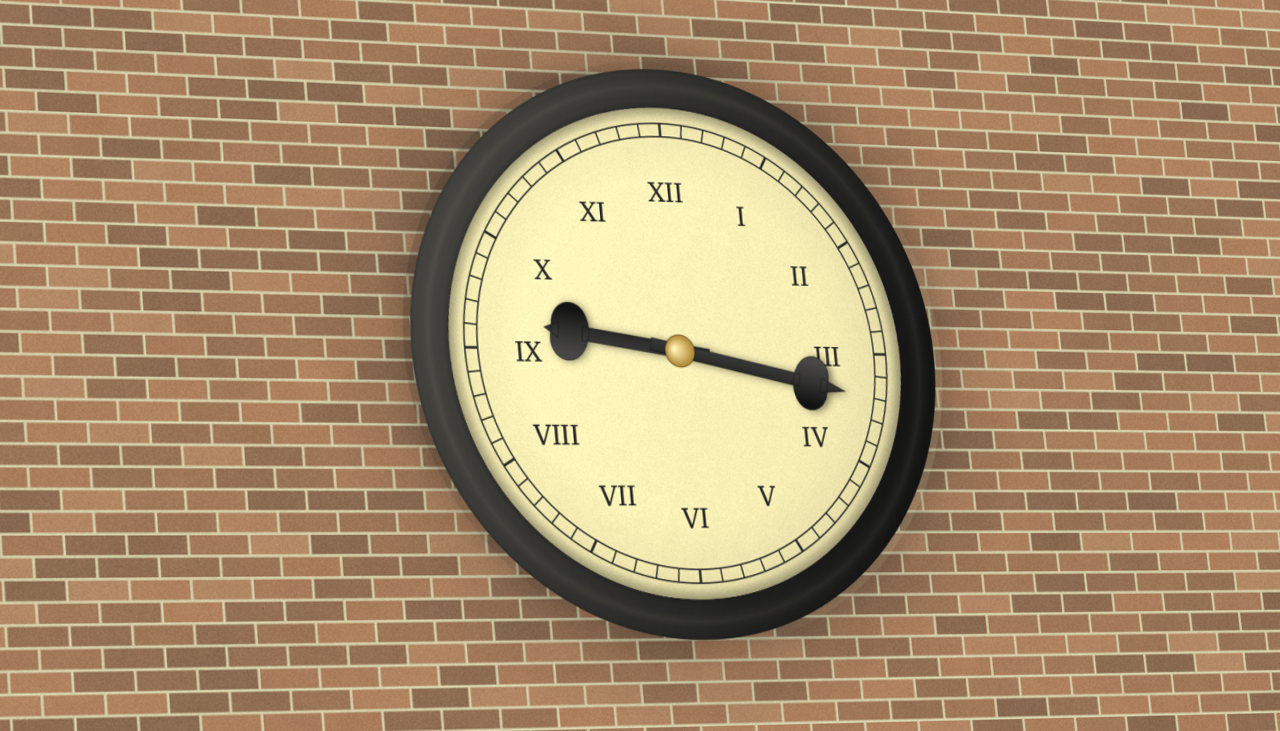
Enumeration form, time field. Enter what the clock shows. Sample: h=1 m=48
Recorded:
h=9 m=17
